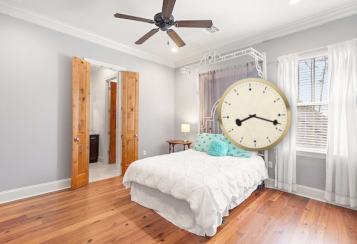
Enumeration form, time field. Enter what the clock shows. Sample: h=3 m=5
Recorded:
h=8 m=18
